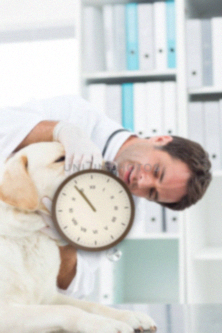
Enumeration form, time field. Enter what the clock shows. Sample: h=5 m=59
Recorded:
h=10 m=54
